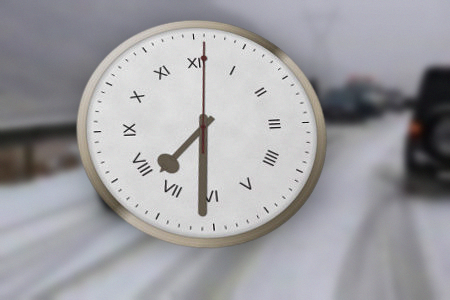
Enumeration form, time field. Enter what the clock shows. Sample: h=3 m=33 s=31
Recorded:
h=7 m=31 s=1
